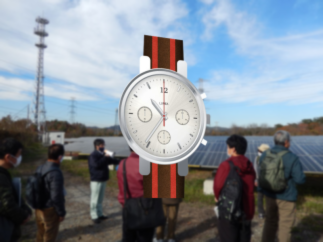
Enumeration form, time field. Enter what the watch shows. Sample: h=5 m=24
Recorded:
h=10 m=36
